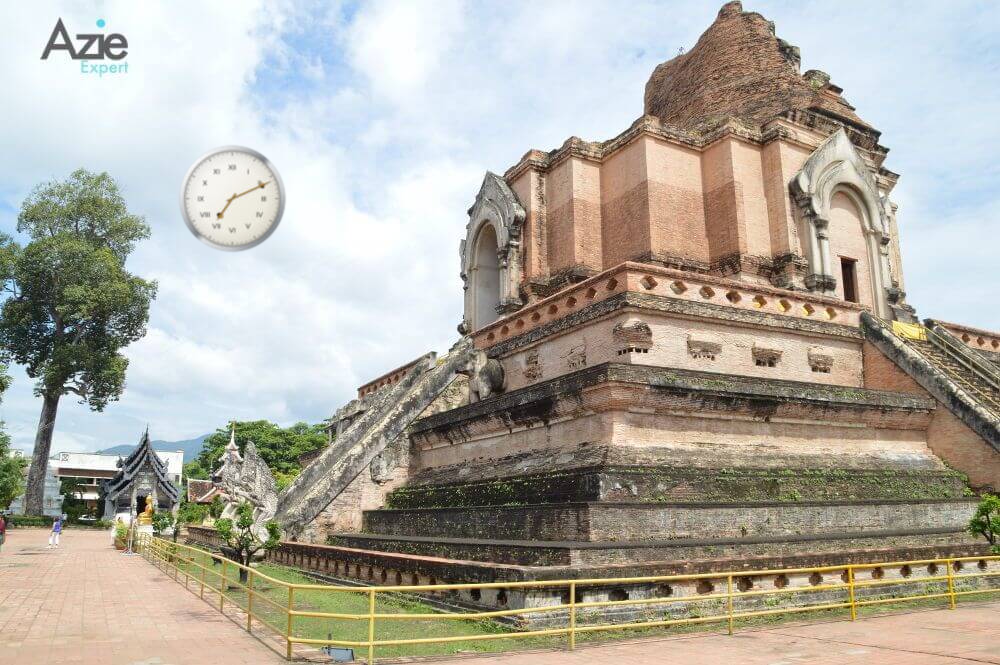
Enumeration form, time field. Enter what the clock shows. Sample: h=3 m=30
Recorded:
h=7 m=11
